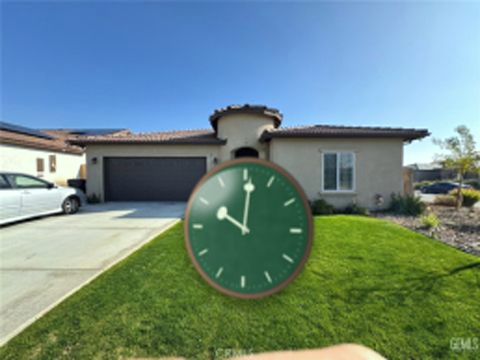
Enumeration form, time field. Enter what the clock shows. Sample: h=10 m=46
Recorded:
h=10 m=1
